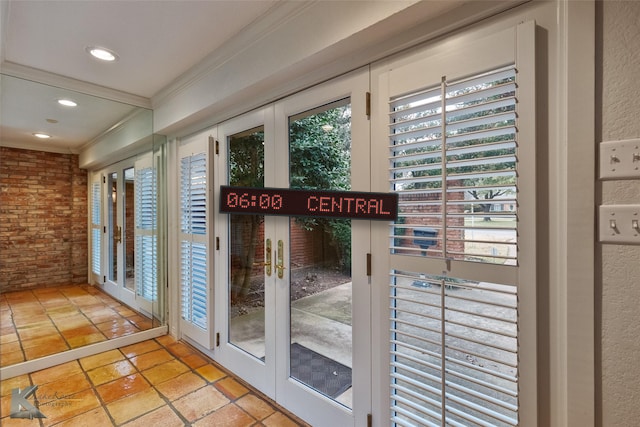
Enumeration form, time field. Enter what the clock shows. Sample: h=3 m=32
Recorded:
h=6 m=0
